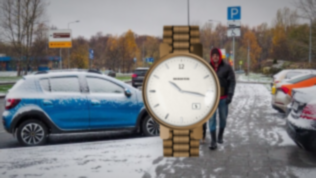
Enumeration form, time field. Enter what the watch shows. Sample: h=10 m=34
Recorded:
h=10 m=17
